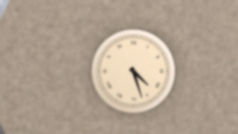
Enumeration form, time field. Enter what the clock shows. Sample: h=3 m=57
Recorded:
h=4 m=27
